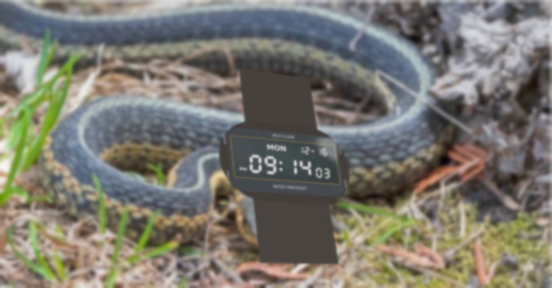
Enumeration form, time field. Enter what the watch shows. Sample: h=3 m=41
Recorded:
h=9 m=14
